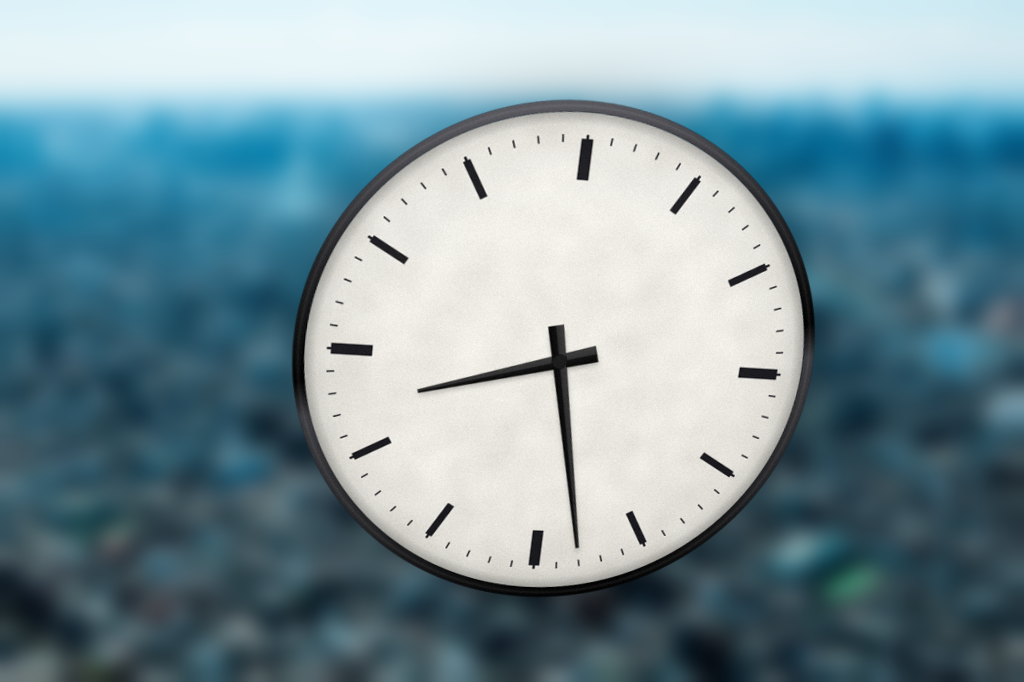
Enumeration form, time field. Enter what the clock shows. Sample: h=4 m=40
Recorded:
h=8 m=28
